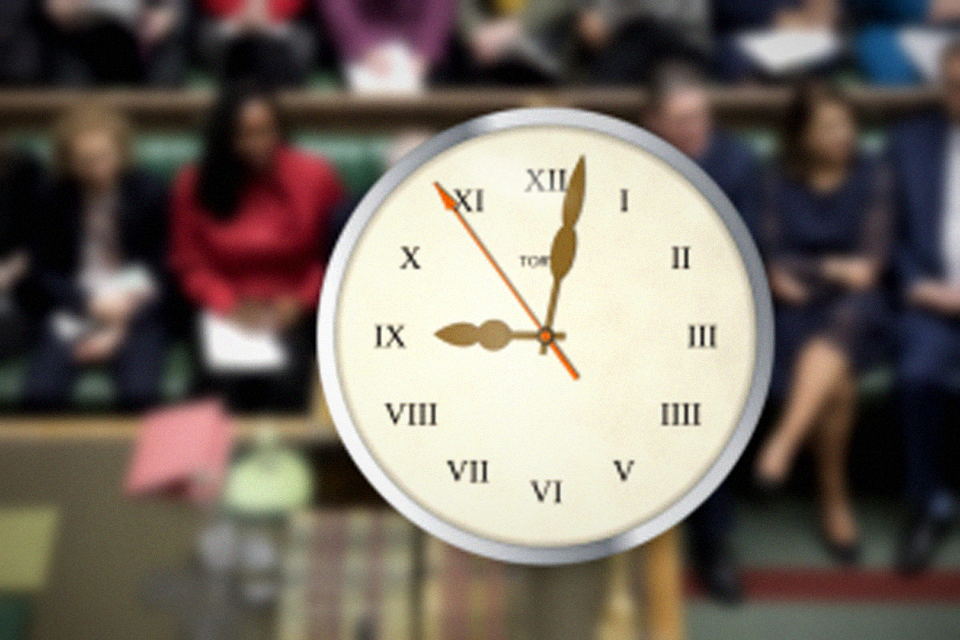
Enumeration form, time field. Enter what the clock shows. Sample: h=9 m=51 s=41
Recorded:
h=9 m=1 s=54
